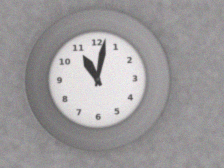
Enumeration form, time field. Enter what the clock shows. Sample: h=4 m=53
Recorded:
h=11 m=2
